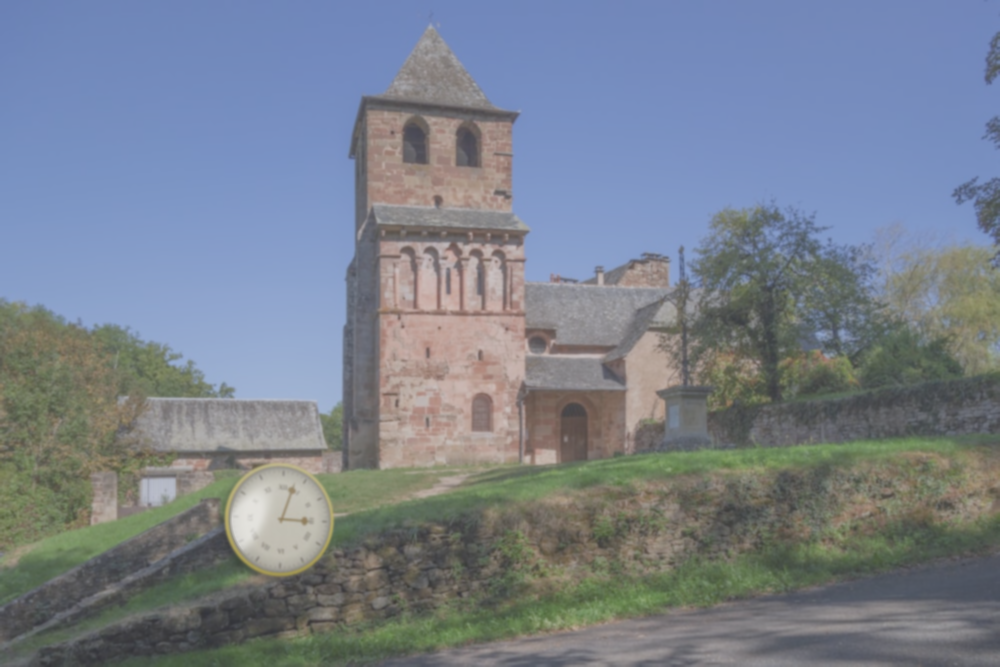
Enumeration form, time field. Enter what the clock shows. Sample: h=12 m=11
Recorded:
h=3 m=3
